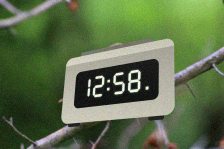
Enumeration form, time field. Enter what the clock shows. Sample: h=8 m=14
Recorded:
h=12 m=58
